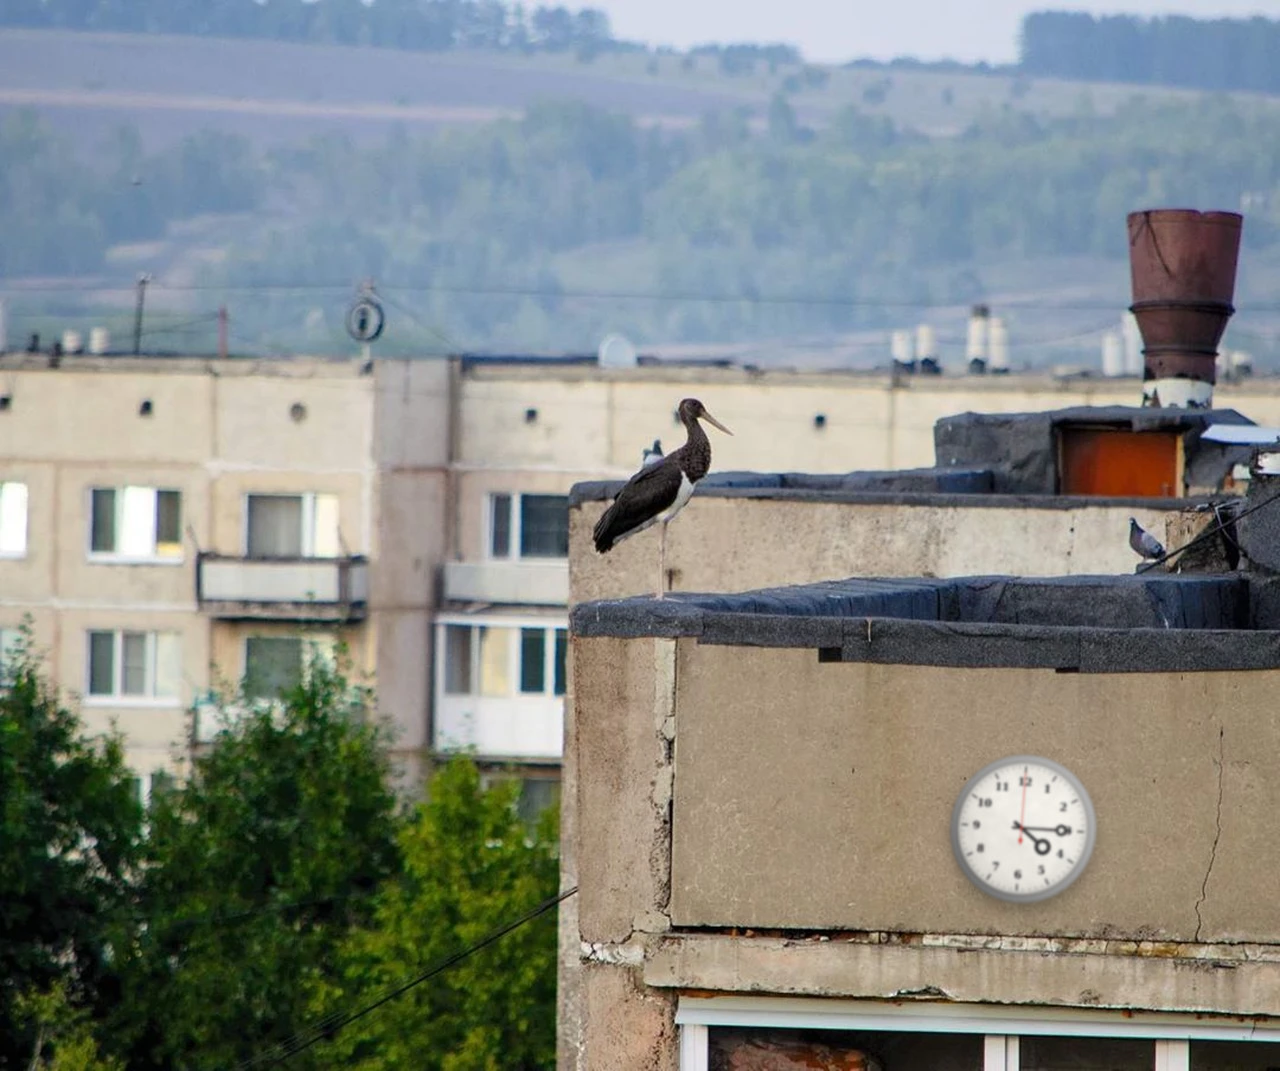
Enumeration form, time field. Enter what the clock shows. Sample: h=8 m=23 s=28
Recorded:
h=4 m=15 s=0
